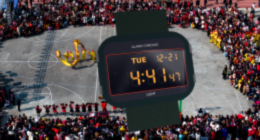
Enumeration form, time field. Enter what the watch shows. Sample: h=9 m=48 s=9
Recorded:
h=4 m=41 s=47
